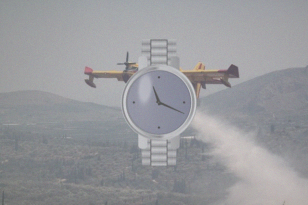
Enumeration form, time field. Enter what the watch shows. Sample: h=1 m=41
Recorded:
h=11 m=19
